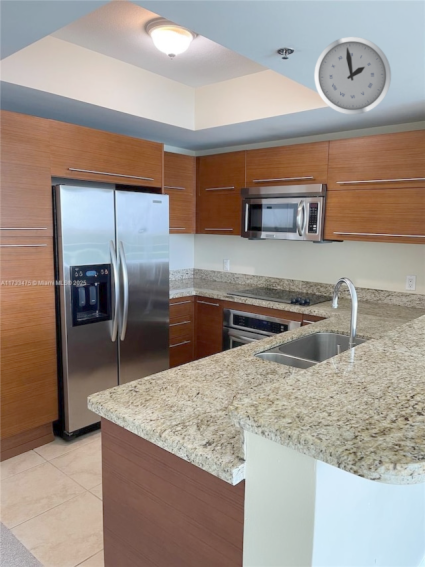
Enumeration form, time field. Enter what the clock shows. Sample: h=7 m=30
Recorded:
h=1 m=59
